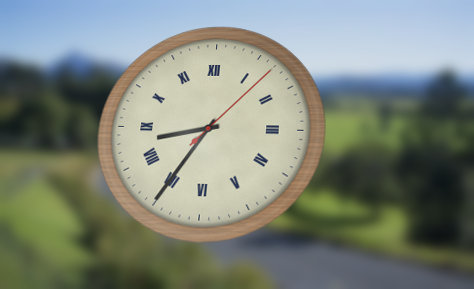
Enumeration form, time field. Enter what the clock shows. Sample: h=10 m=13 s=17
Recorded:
h=8 m=35 s=7
